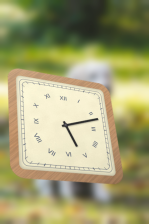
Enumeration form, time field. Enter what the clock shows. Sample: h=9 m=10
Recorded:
h=5 m=12
